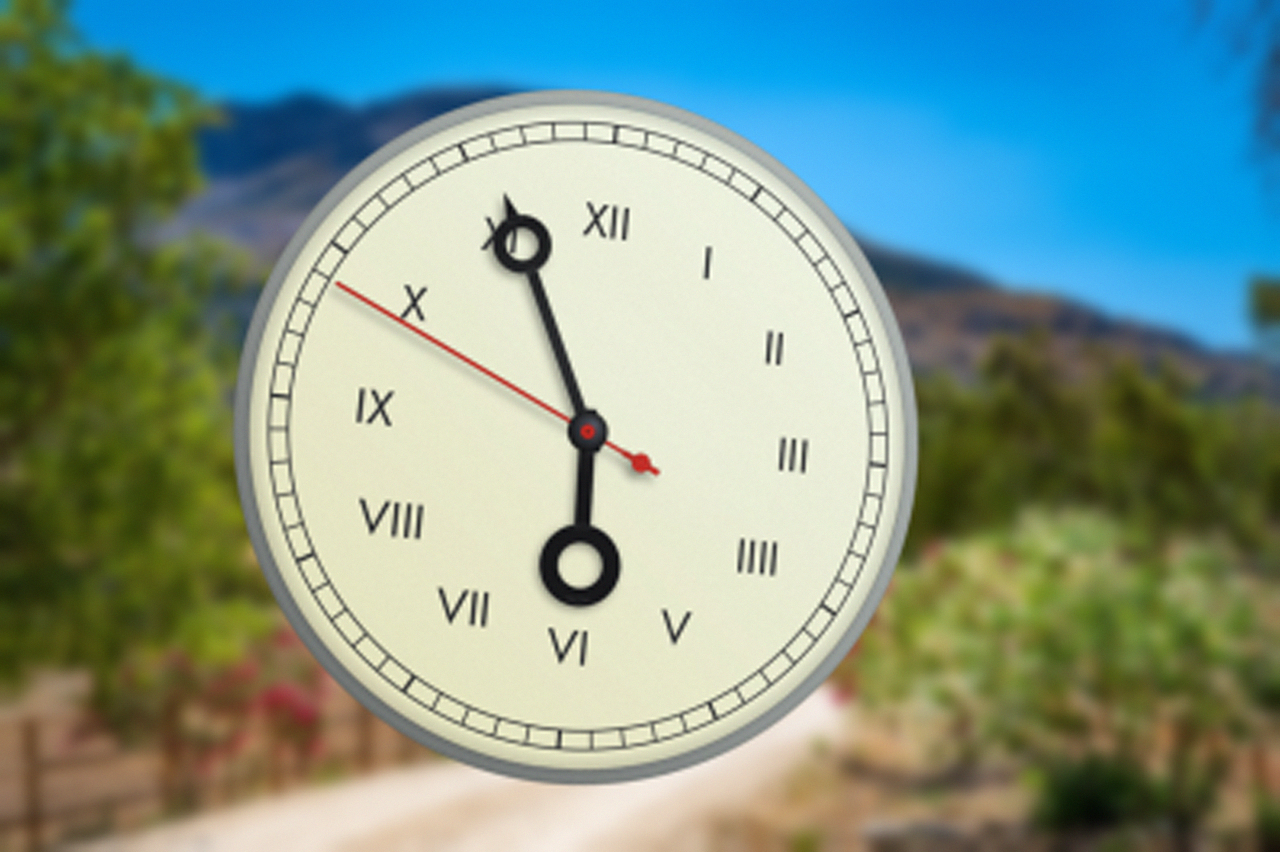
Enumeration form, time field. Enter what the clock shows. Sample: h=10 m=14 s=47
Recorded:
h=5 m=55 s=49
